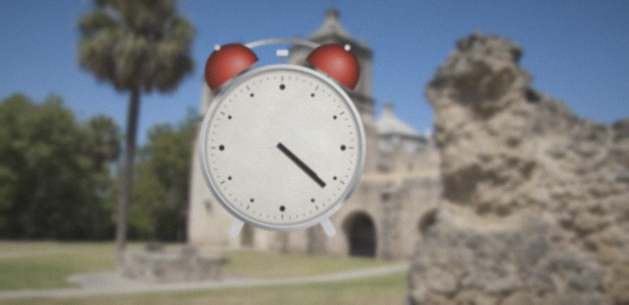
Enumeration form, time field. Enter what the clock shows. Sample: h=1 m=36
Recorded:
h=4 m=22
